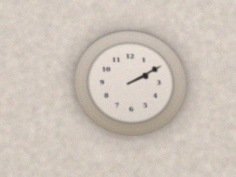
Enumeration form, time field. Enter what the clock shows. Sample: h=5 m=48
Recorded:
h=2 m=10
